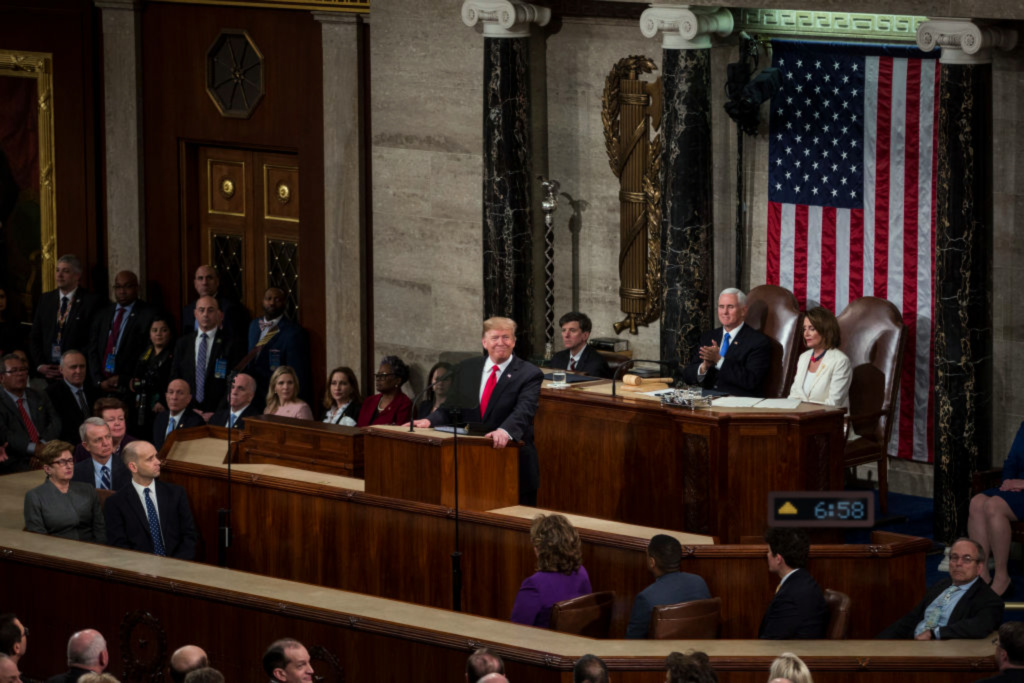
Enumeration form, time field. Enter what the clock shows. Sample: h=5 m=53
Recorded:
h=6 m=58
